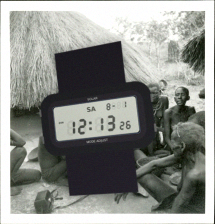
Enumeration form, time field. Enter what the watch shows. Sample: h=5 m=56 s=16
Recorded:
h=12 m=13 s=26
